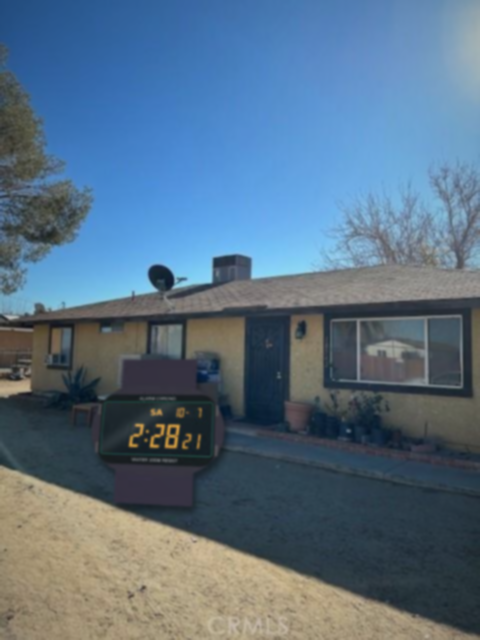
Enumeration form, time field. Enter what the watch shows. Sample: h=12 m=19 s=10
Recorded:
h=2 m=28 s=21
